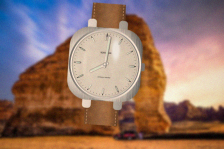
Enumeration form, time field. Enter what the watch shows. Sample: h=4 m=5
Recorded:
h=8 m=1
